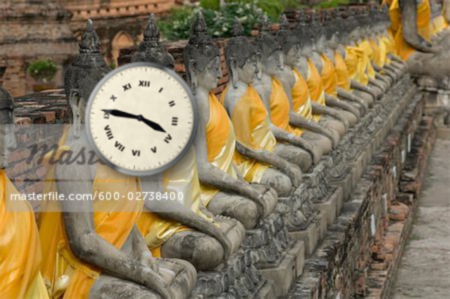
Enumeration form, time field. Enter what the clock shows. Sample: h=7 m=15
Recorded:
h=3 m=46
